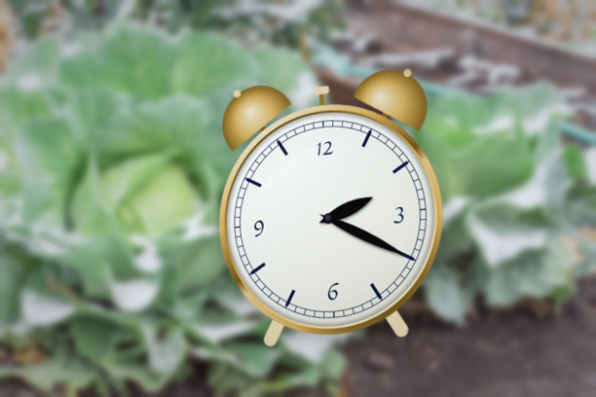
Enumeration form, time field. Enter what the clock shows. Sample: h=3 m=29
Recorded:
h=2 m=20
